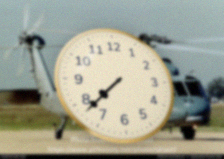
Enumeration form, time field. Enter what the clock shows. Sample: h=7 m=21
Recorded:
h=7 m=38
